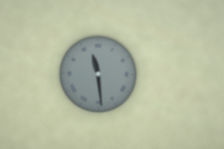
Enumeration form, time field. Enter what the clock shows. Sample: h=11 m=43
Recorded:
h=11 m=29
